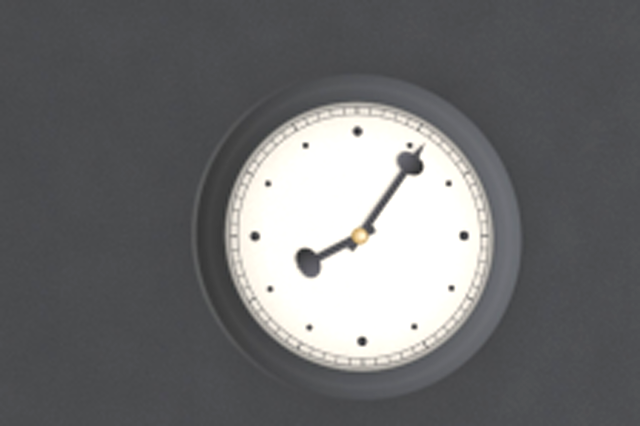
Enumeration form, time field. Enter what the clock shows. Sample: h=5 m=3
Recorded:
h=8 m=6
